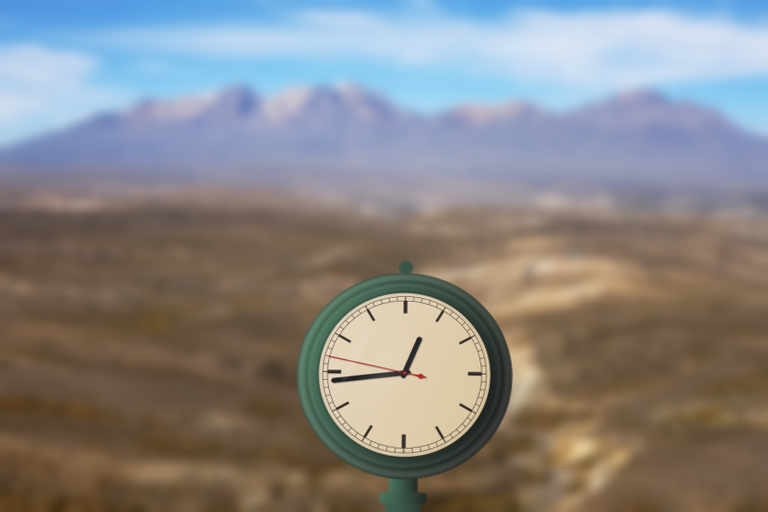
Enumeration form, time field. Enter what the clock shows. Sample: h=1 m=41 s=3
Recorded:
h=12 m=43 s=47
